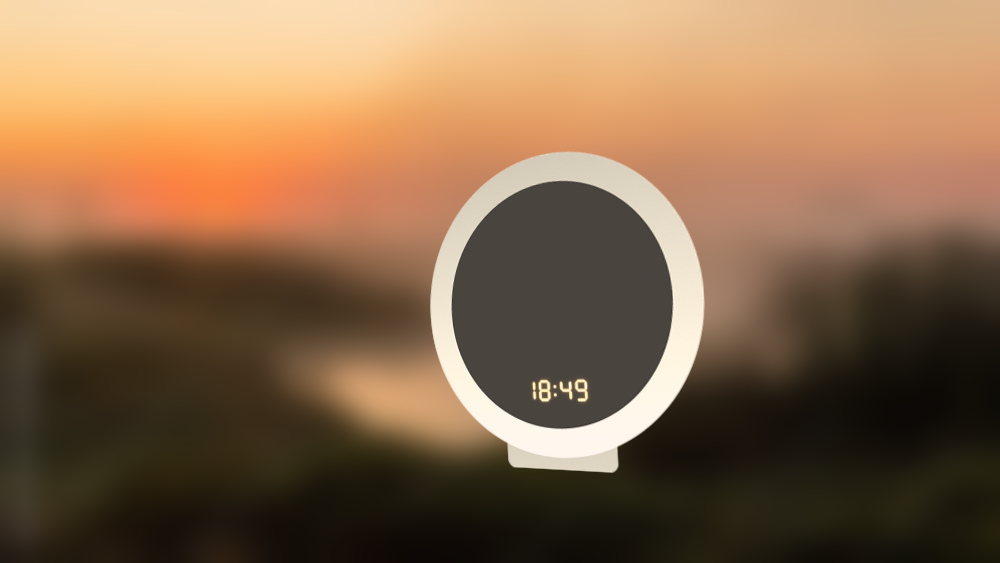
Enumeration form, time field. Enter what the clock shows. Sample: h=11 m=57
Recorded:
h=18 m=49
